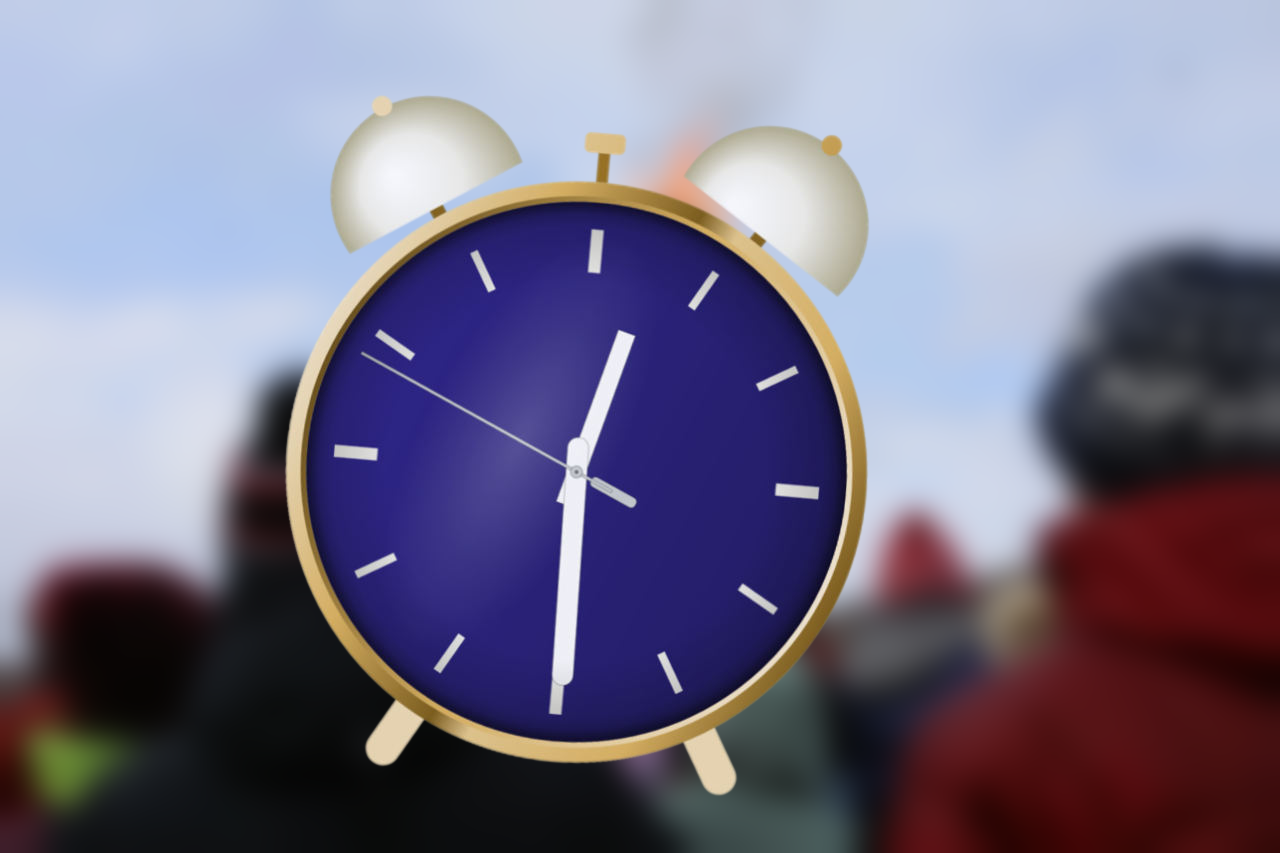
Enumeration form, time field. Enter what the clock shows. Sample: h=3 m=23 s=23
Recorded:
h=12 m=29 s=49
